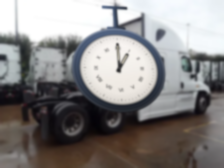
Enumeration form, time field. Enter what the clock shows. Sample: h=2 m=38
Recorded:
h=1 m=0
